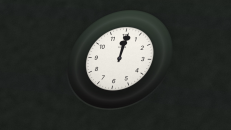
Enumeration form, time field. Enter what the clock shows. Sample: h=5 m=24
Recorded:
h=12 m=1
